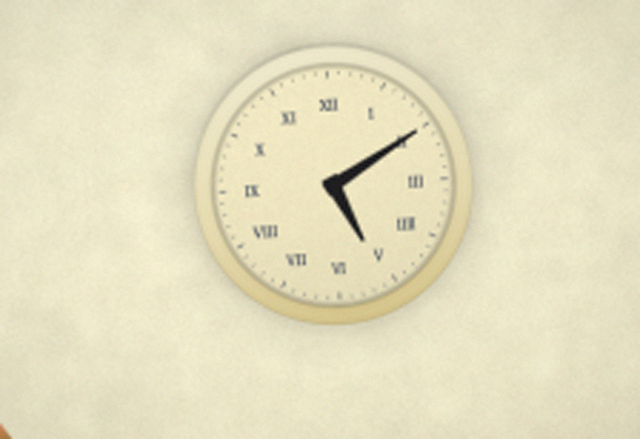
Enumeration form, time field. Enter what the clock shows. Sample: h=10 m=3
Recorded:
h=5 m=10
